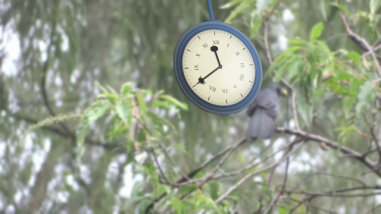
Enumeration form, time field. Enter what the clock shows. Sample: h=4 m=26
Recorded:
h=11 m=40
